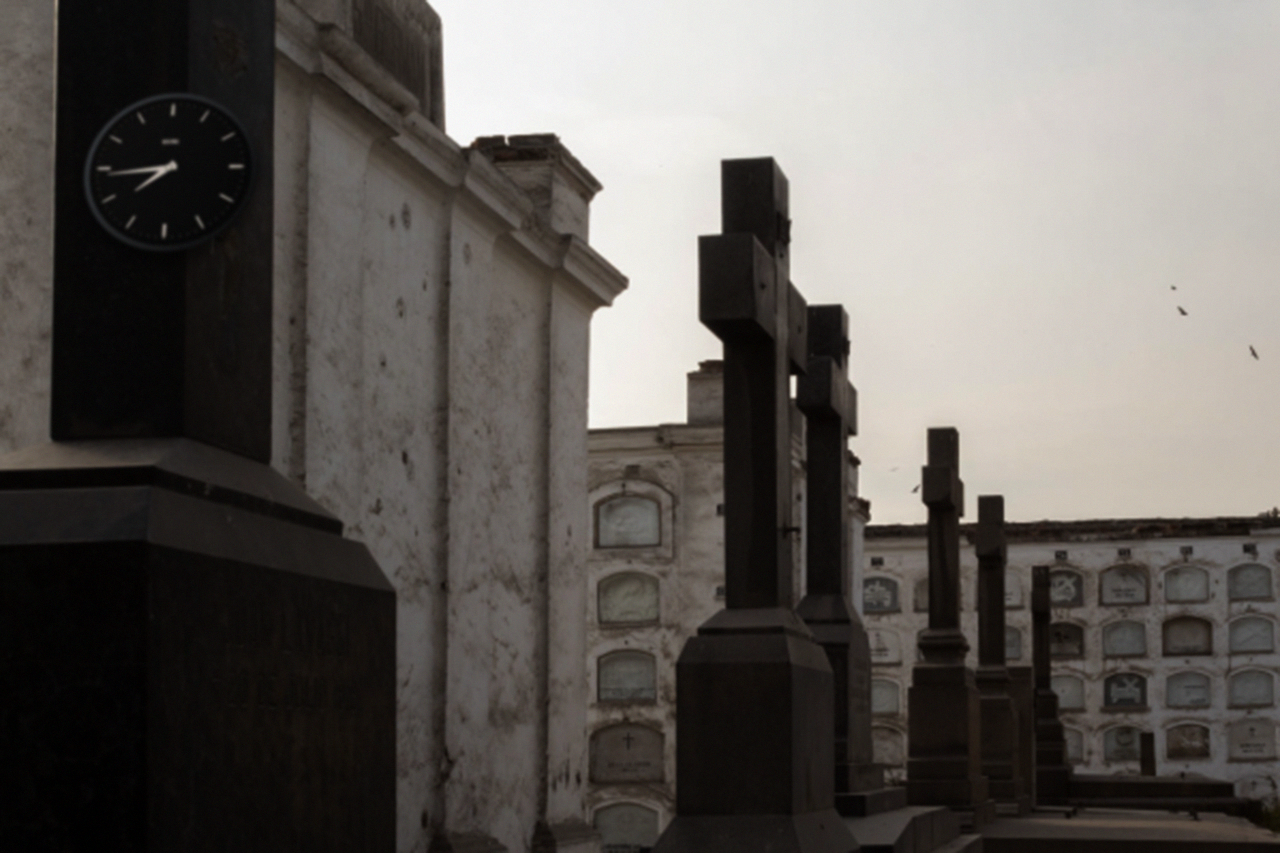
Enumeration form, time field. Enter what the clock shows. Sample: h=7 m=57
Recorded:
h=7 m=44
